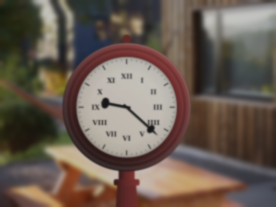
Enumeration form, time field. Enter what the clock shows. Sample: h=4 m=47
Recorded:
h=9 m=22
